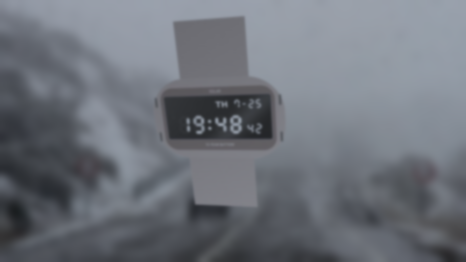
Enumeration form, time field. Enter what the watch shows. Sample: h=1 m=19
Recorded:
h=19 m=48
